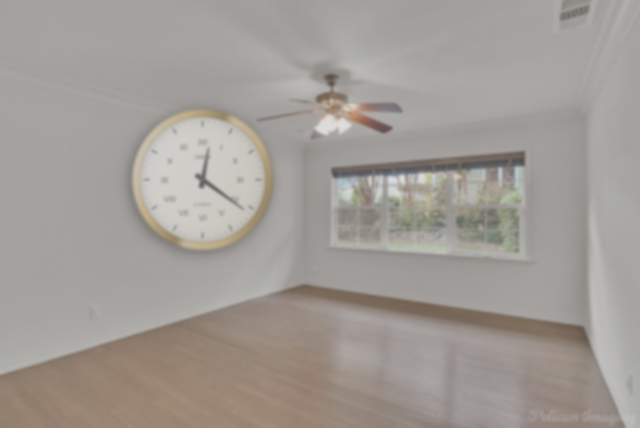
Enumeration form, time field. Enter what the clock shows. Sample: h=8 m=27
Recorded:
h=12 m=21
